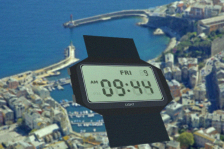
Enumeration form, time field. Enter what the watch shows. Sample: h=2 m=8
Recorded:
h=9 m=44
